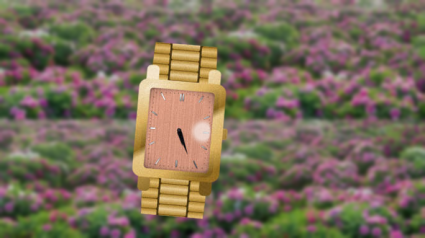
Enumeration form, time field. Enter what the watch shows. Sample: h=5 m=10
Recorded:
h=5 m=26
